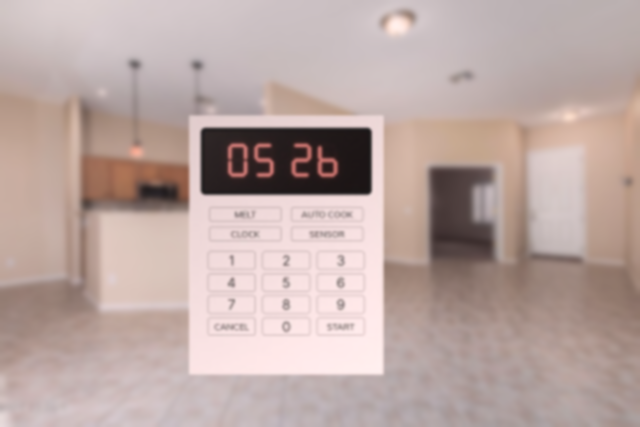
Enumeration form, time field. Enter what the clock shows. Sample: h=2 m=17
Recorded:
h=5 m=26
